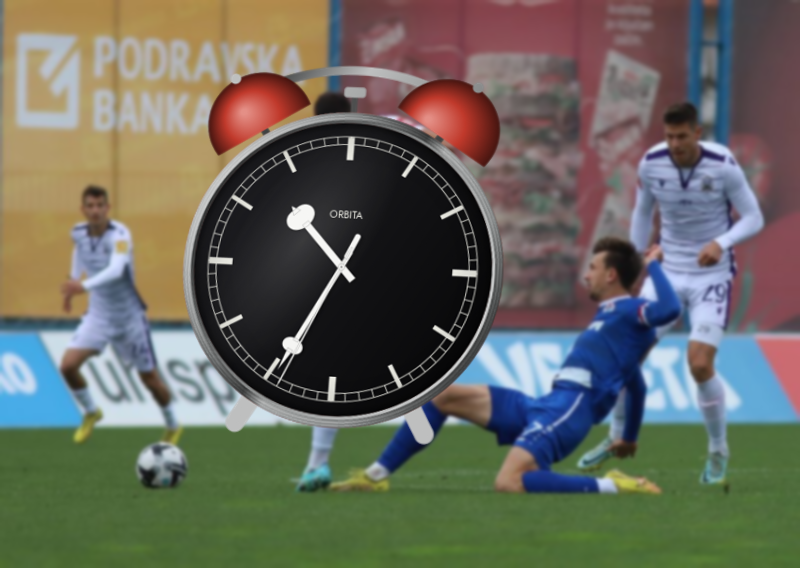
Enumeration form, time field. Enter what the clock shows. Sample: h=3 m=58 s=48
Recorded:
h=10 m=34 s=34
